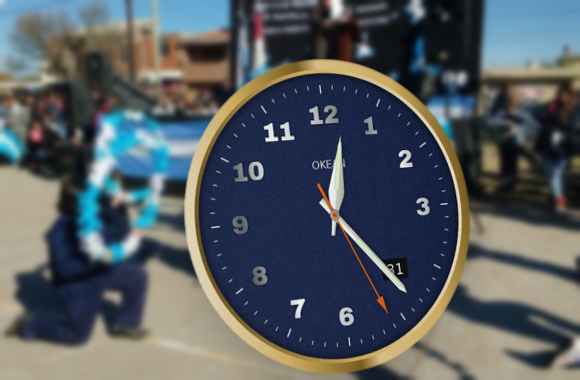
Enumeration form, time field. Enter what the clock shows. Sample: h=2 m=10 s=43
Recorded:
h=12 m=23 s=26
